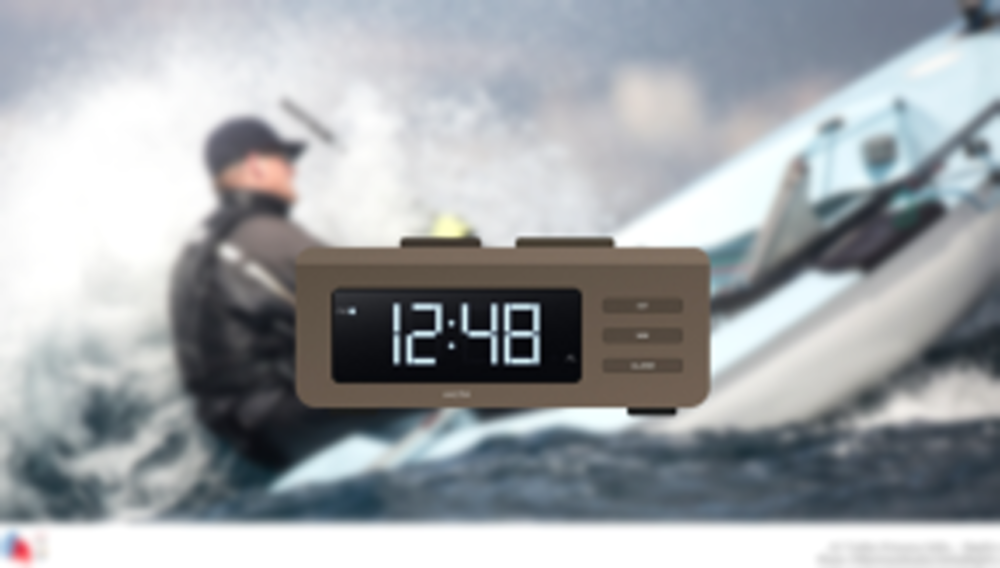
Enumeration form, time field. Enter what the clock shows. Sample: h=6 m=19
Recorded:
h=12 m=48
